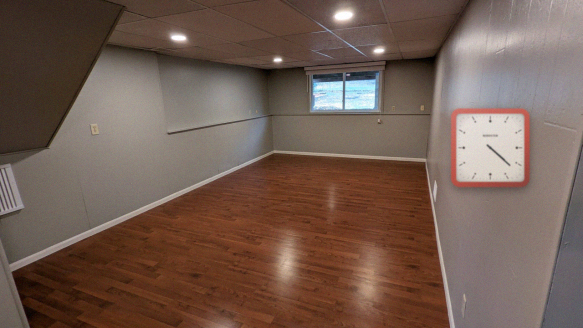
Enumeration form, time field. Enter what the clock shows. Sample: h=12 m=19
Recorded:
h=4 m=22
